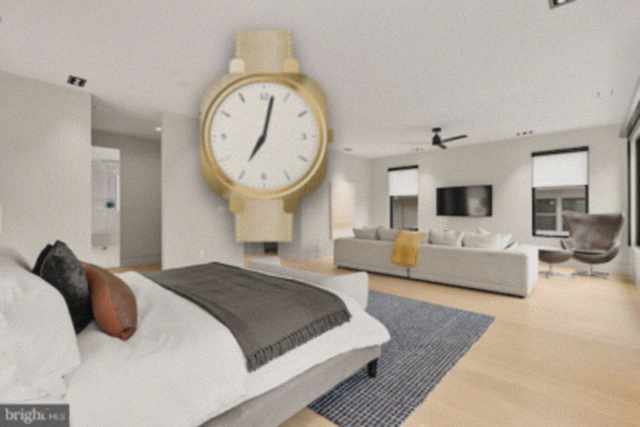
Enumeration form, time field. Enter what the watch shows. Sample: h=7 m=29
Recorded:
h=7 m=2
